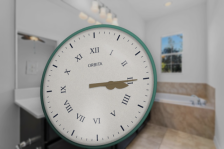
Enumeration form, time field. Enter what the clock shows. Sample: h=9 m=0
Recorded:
h=3 m=15
